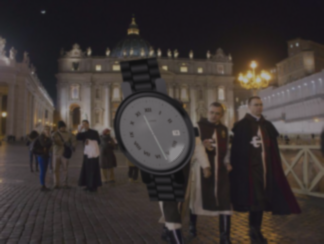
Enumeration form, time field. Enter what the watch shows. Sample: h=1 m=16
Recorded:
h=11 m=27
